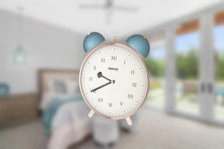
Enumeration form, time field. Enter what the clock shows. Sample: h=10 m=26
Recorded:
h=9 m=40
